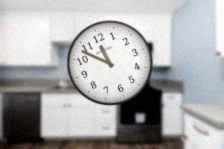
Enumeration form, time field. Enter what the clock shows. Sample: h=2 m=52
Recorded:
h=11 m=53
